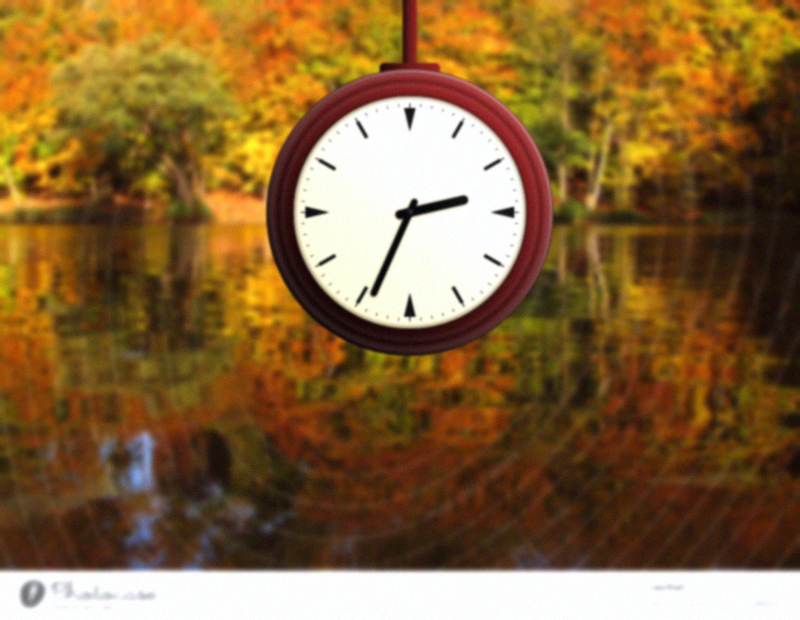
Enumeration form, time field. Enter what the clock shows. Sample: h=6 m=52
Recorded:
h=2 m=34
